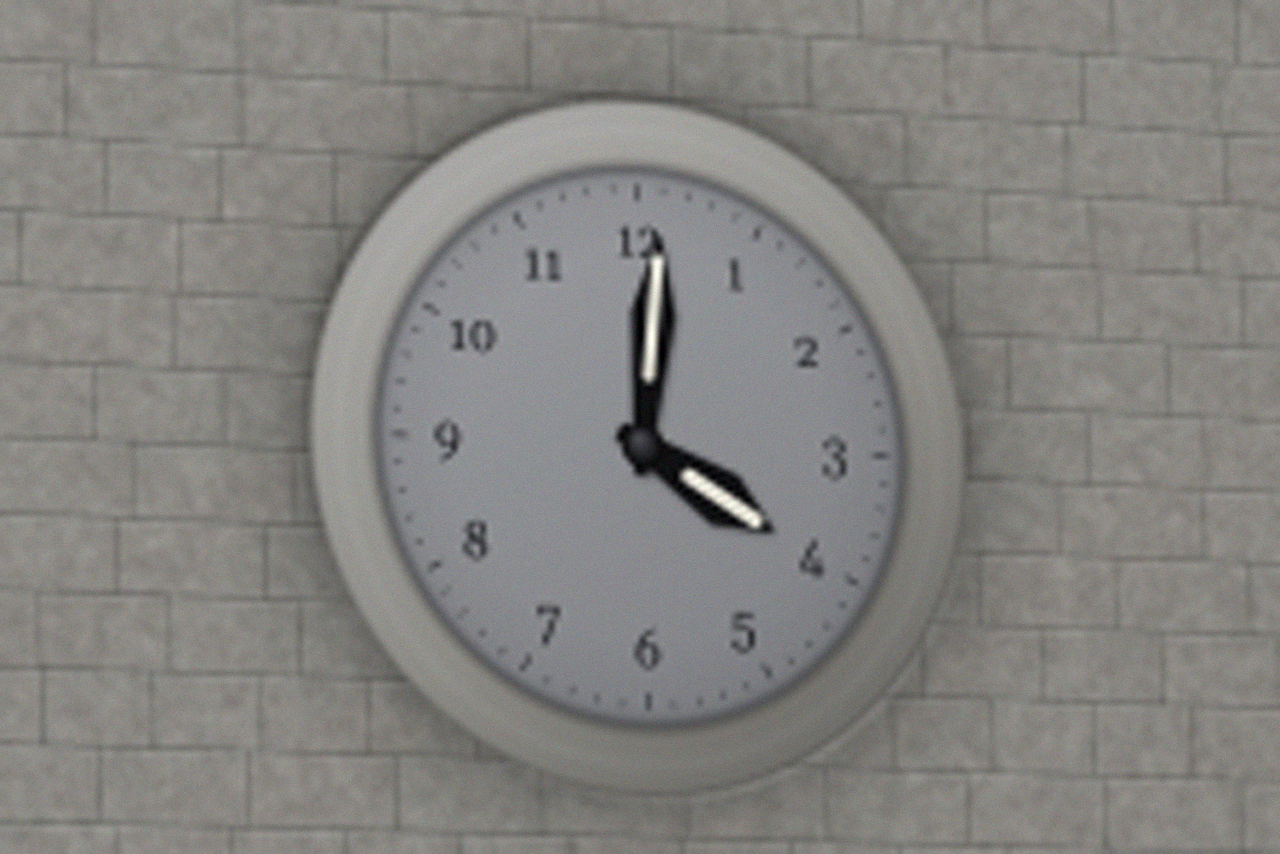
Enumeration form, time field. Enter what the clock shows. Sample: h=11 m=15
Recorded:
h=4 m=1
